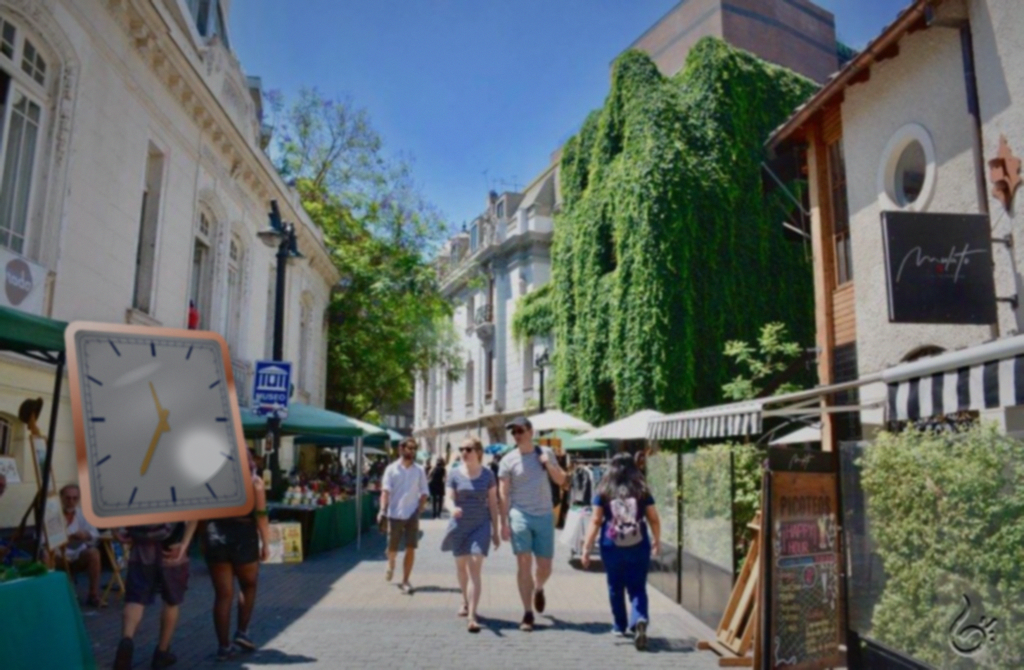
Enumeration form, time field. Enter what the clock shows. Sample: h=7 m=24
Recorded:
h=11 m=35
